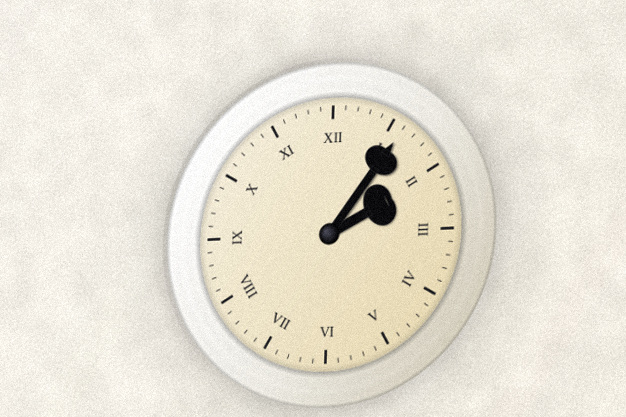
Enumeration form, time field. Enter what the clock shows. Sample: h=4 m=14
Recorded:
h=2 m=6
